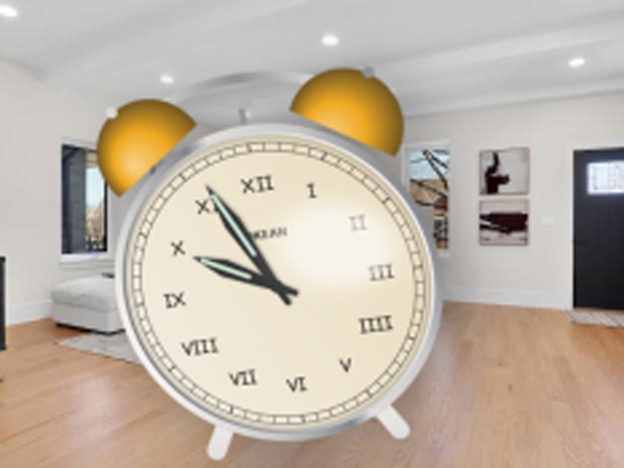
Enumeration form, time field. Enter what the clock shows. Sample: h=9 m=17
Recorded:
h=9 m=56
